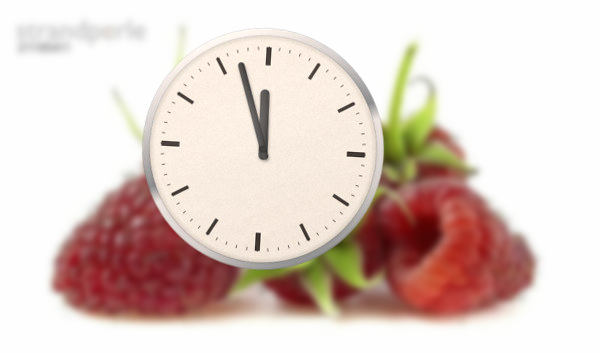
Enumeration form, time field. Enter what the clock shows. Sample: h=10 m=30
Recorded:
h=11 m=57
